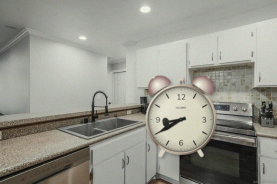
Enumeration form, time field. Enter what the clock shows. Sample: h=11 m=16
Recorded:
h=8 m=40
